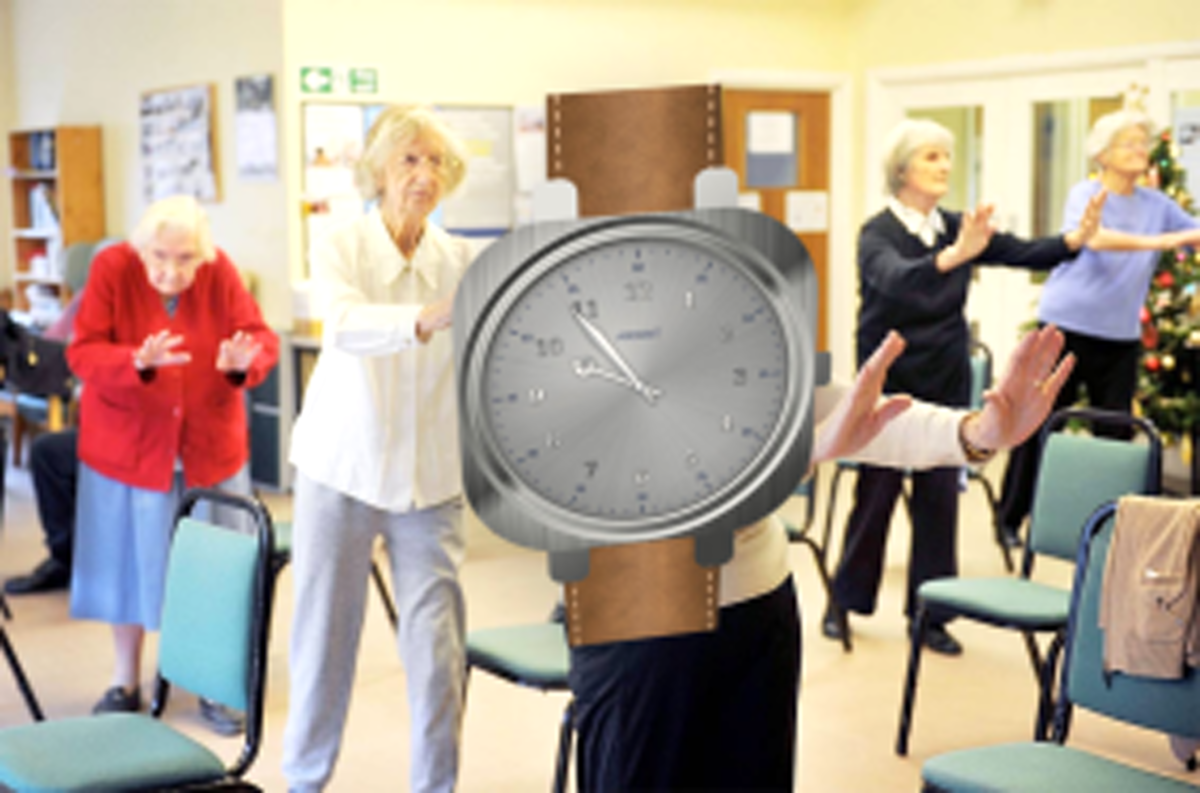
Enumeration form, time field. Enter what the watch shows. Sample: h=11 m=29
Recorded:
h=9 m=54
